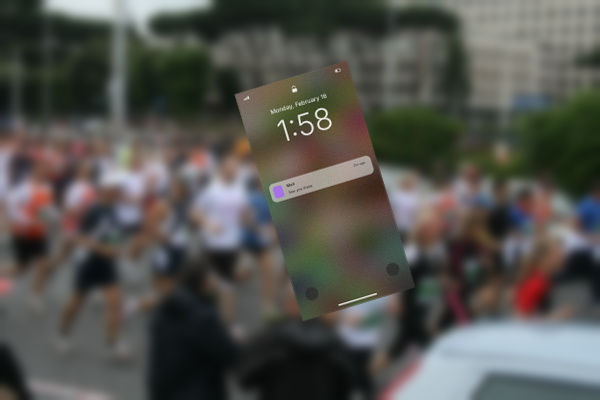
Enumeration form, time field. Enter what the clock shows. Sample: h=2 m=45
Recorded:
h=1 m=58
